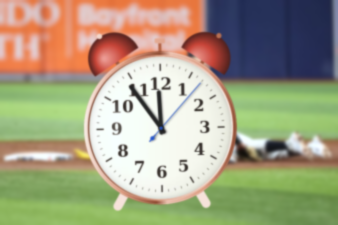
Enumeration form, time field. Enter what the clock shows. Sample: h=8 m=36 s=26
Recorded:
h=11 m=54 s=7
